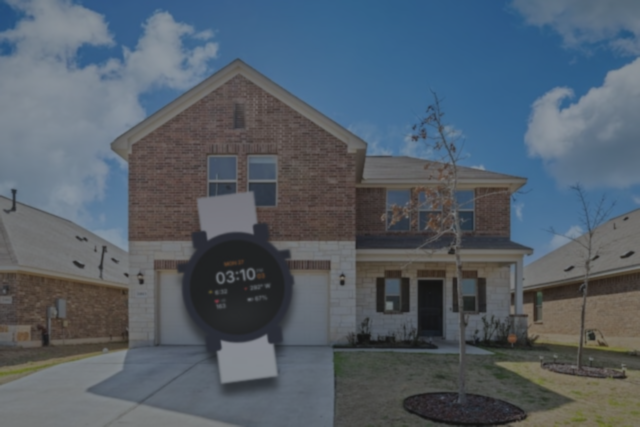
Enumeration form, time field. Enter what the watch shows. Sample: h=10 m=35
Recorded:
h=3 m=10
